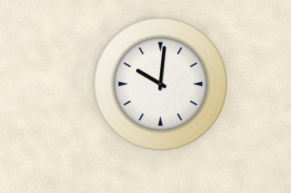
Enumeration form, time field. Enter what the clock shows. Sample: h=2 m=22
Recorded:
h=10 m=1
